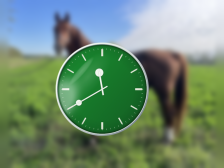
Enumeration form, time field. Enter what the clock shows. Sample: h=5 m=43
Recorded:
h=11 m=40
